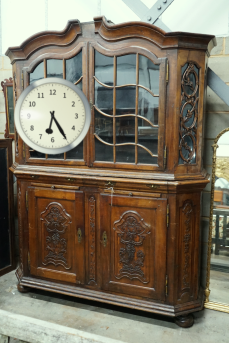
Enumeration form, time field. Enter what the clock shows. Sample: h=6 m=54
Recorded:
h=6 m=25
